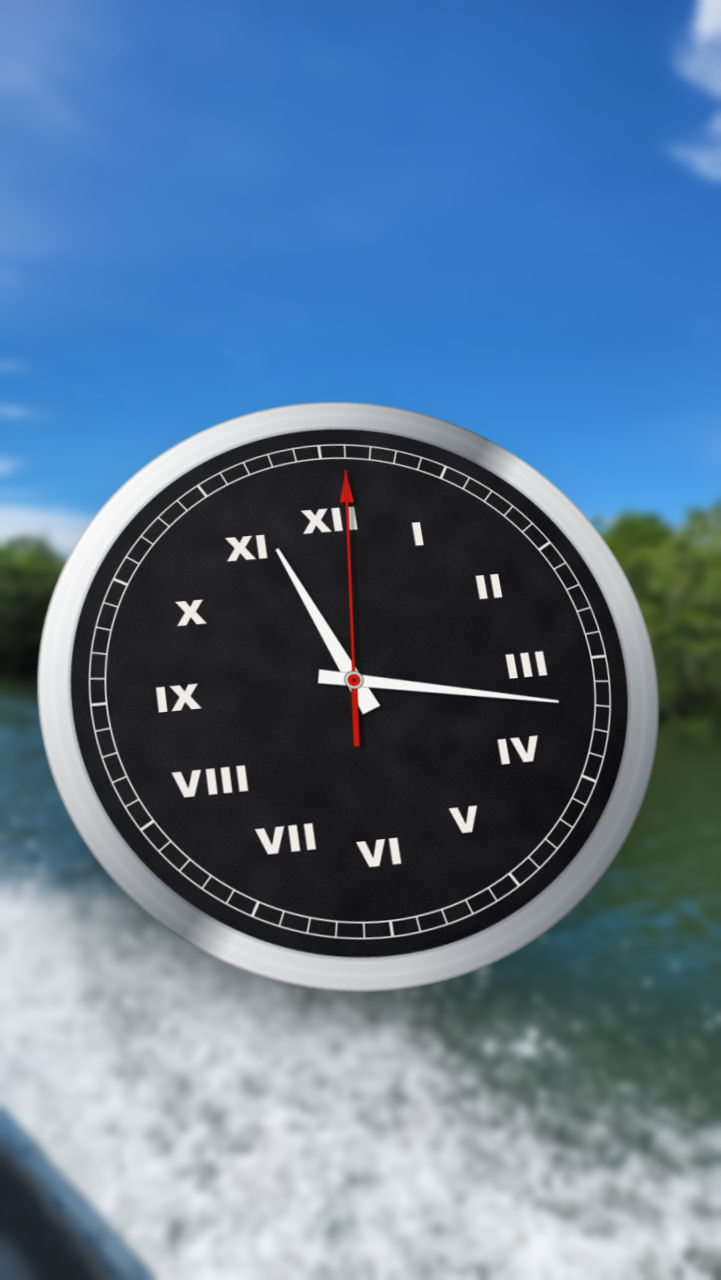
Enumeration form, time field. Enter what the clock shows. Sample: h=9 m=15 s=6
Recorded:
h=11 m=17 s=1
